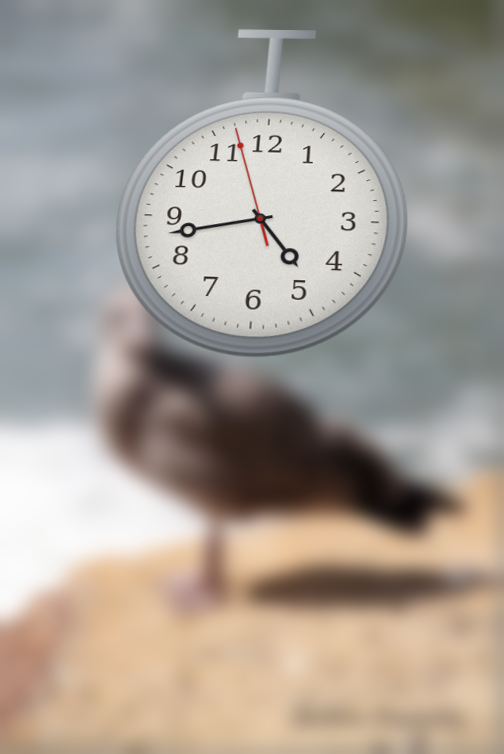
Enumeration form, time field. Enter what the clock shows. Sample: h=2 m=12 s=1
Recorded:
h=4 m=42 s=57
